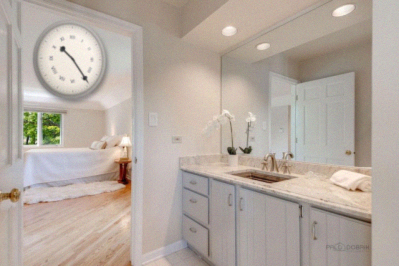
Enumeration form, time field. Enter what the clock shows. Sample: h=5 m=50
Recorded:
h=10 m=24
